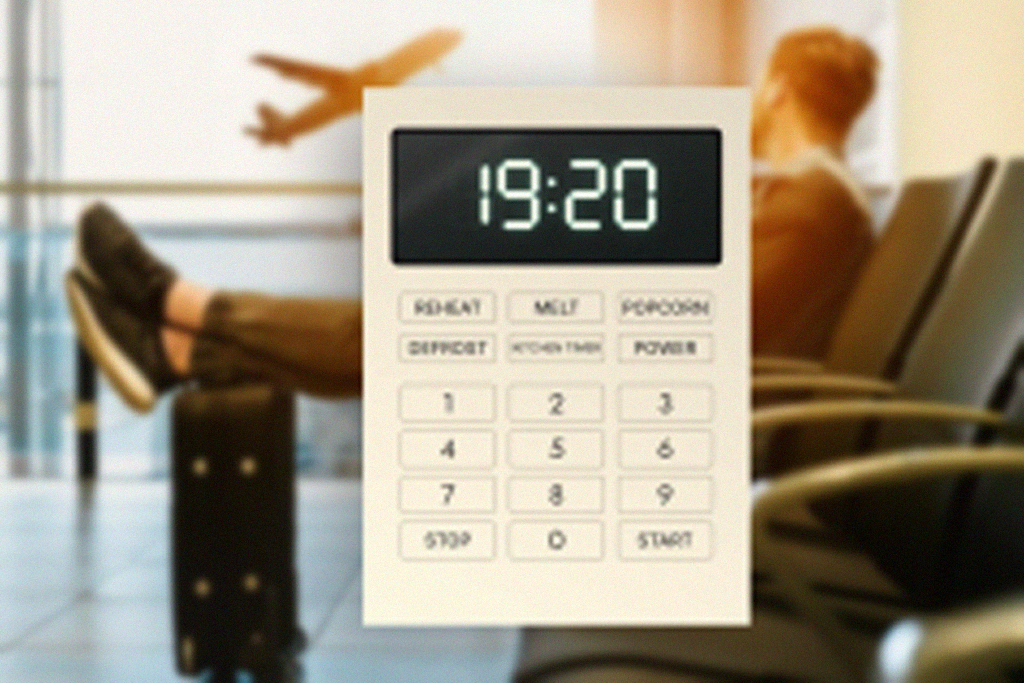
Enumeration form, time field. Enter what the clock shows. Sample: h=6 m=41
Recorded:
h=19 m=20
